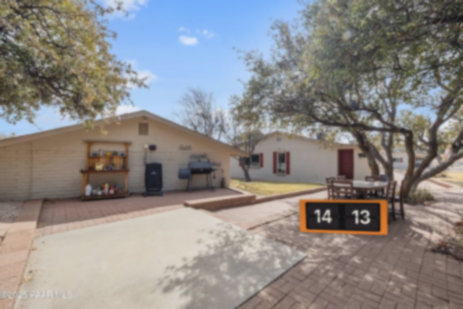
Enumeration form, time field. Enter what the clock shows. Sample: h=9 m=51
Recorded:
h=14 m=13
